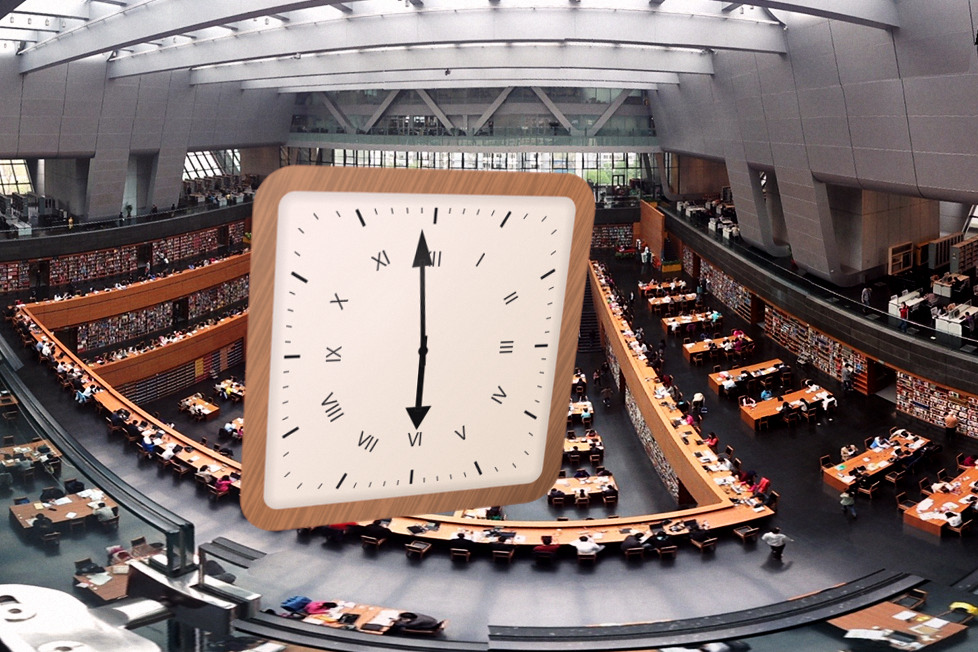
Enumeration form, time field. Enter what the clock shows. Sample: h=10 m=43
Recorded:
h=5 m=59
